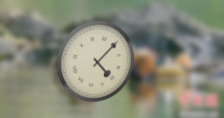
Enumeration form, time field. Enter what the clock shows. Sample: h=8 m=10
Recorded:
h=4 m=5
